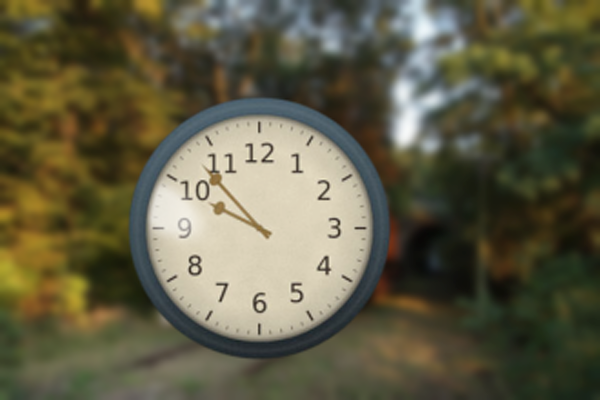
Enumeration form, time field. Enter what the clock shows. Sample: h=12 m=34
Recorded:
h=9 m=53
